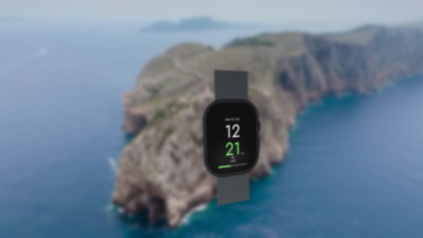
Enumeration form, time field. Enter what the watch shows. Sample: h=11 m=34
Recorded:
h=12 m=21
